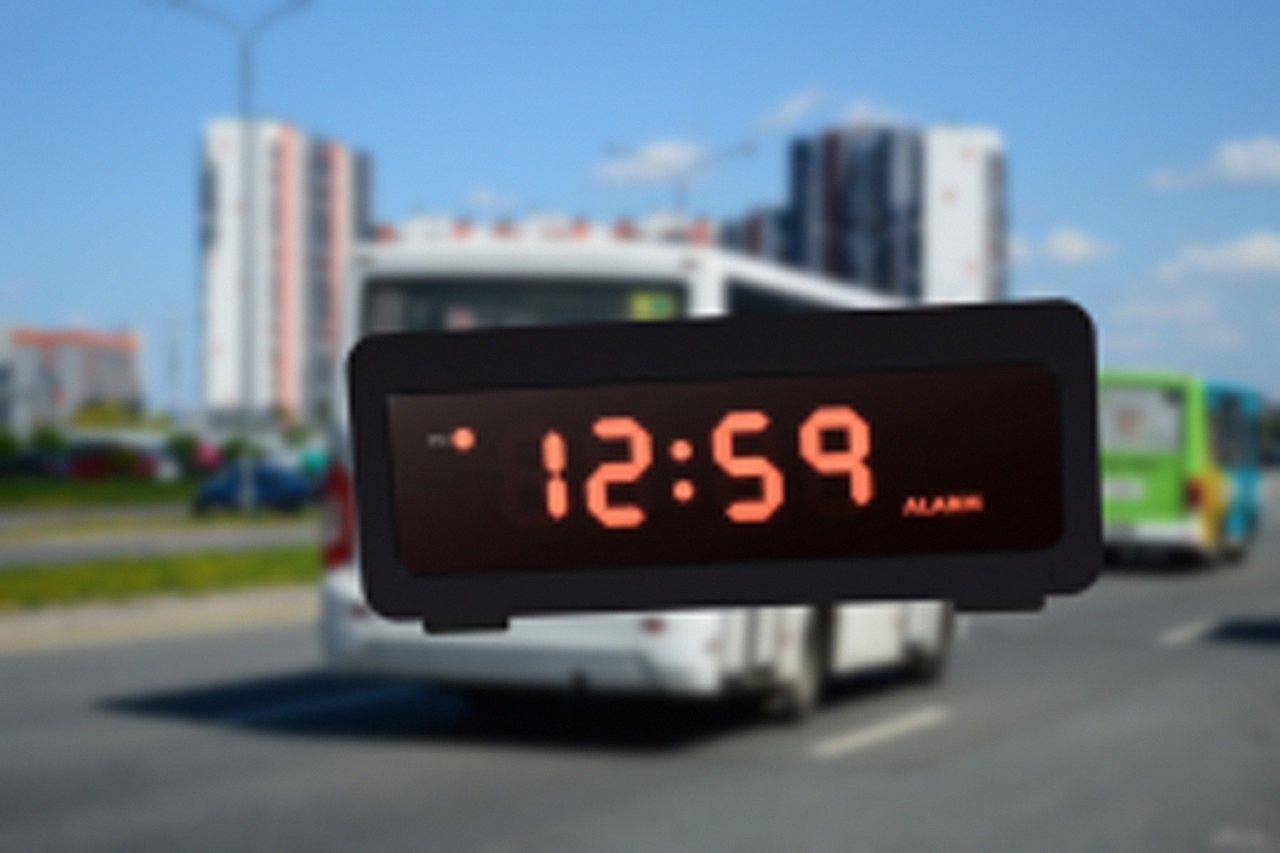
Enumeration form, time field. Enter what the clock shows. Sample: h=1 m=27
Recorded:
h=12 m=59
